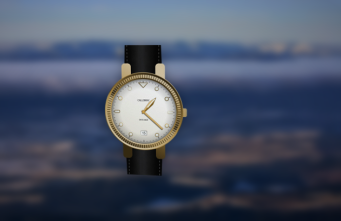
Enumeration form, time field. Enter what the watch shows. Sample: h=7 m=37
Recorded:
h=1 m=22
